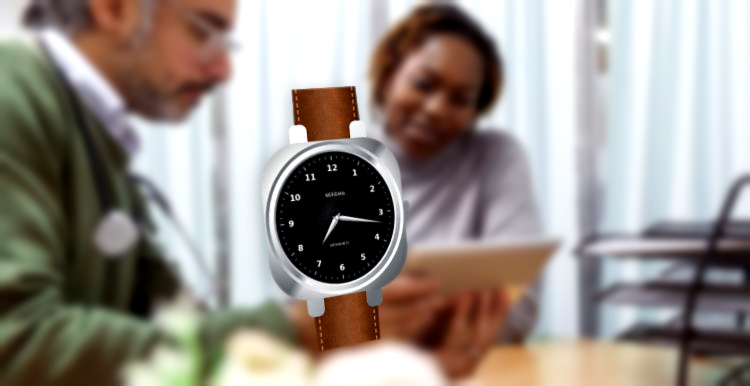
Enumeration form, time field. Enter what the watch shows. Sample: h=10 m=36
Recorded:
h=7 m=17
